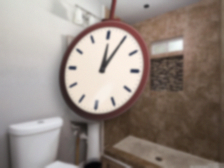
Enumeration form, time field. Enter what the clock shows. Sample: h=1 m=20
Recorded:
h=12 m=5
